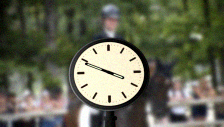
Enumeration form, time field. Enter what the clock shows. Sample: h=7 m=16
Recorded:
h=3 m=49
